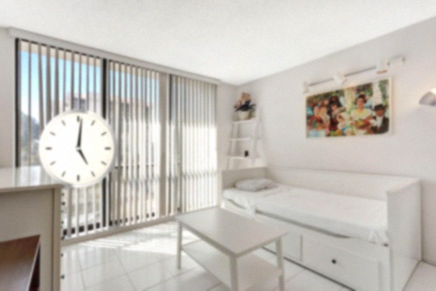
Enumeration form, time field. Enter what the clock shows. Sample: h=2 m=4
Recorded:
h=5 m=1
